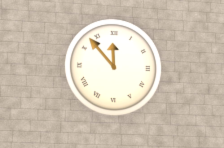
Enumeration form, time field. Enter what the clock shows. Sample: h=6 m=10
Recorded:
h=11 m=53
